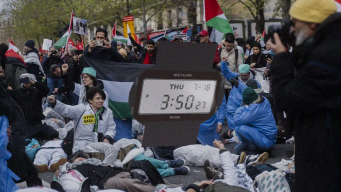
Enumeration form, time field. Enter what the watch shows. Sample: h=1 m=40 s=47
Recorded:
h=3 m=50 s=27
